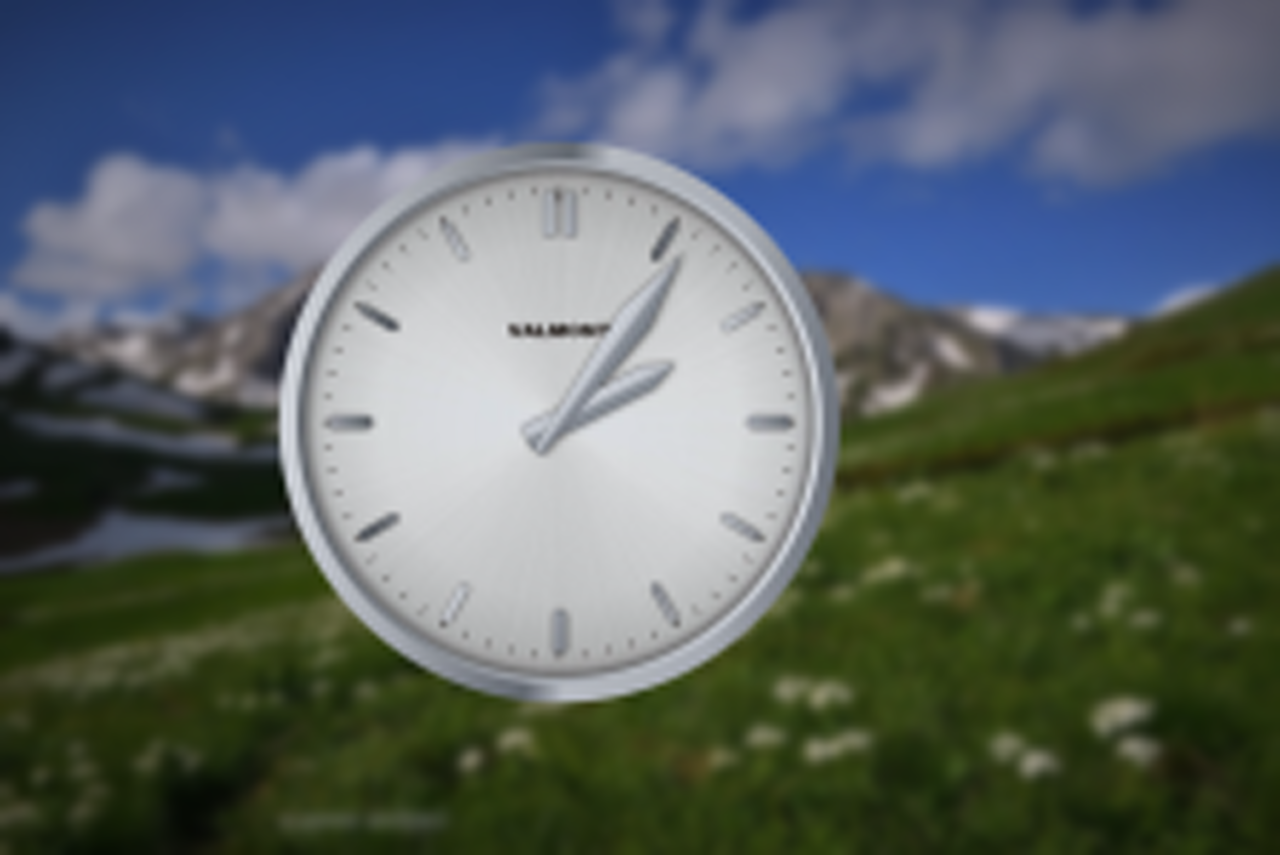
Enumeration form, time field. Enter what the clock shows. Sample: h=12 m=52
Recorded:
h=2 m=6
